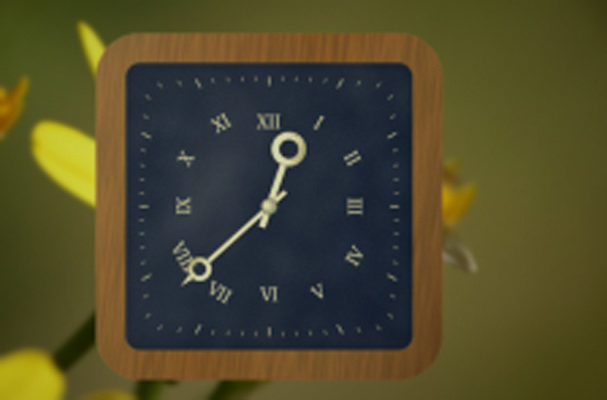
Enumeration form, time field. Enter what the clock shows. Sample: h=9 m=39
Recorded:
h=12 m=38
